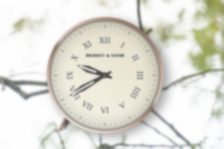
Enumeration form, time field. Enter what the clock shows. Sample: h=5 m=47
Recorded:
h=9 m=40
